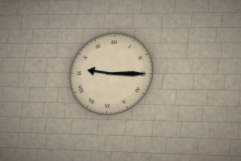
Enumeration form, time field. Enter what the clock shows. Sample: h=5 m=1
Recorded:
h=9 m=15
